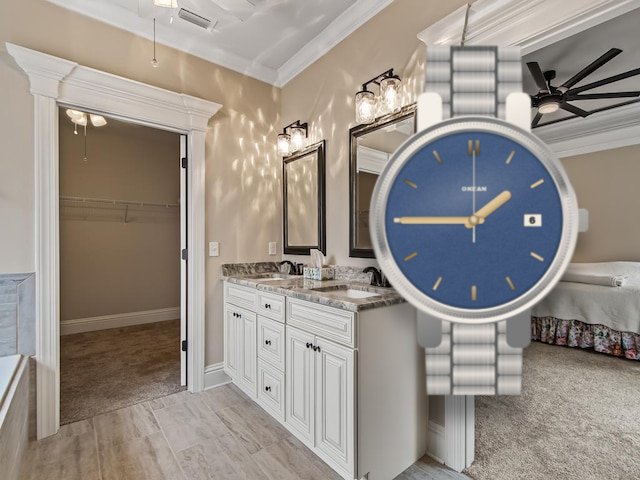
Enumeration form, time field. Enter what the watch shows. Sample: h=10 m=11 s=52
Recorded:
h=1 m=45 s=0
